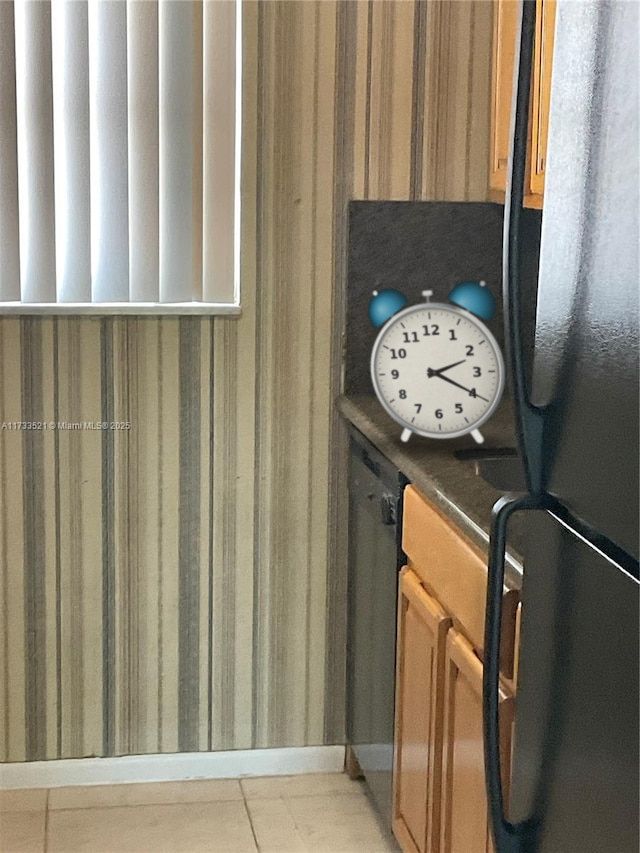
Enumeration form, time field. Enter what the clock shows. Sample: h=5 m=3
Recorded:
h=2 m=20
